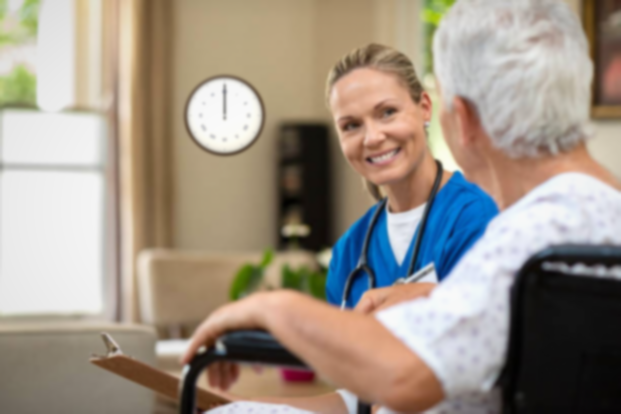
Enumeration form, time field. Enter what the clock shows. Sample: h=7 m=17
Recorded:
h=12 m=0
